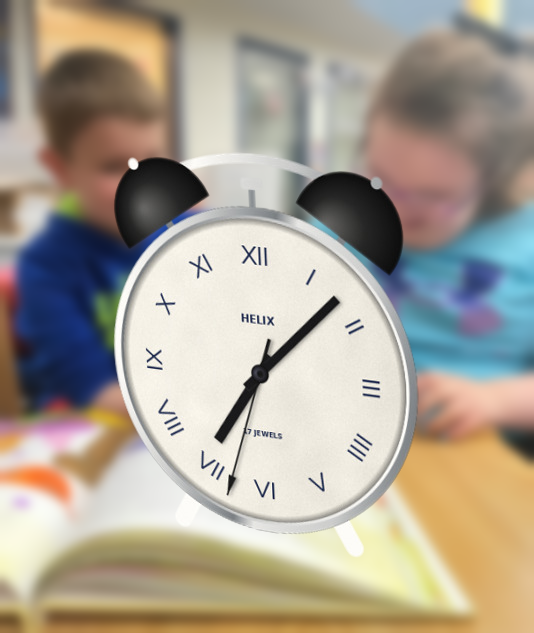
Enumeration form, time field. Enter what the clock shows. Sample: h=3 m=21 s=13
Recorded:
h=7 m=7 s=33
